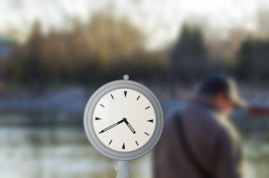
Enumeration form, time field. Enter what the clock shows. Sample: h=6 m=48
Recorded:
h=4 m=40
